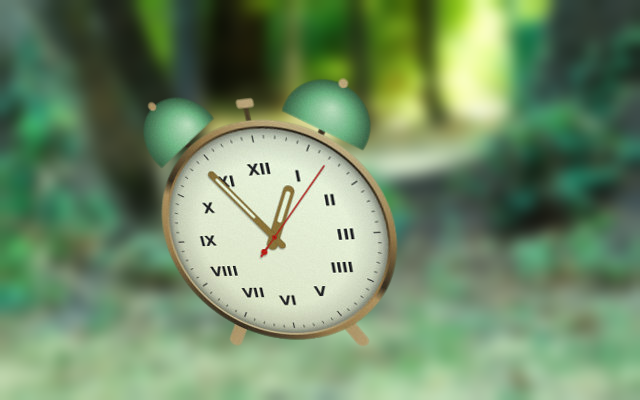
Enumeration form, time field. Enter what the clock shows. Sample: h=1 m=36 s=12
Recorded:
h=12 m=54 s=7
